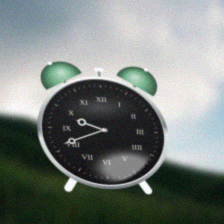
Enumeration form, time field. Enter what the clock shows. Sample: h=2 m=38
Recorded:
h=9 m=41
